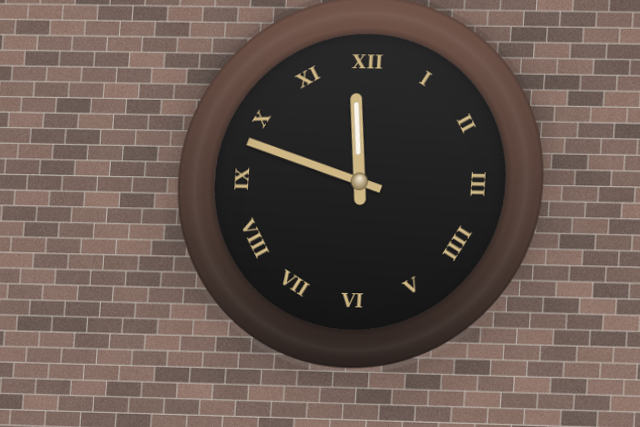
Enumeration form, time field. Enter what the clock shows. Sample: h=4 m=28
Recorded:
h=11 m=48
